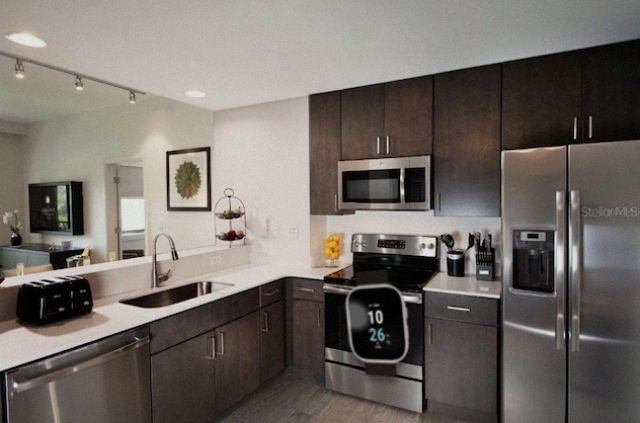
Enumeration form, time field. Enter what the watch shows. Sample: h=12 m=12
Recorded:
h=10 m=26
